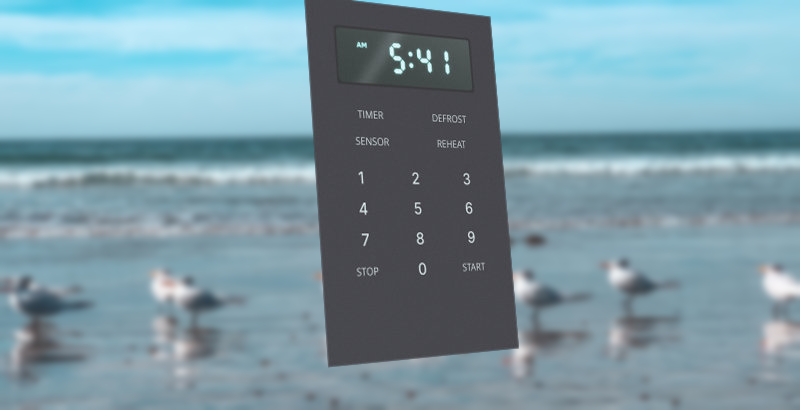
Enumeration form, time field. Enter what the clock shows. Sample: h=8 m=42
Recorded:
h=5 m=41
